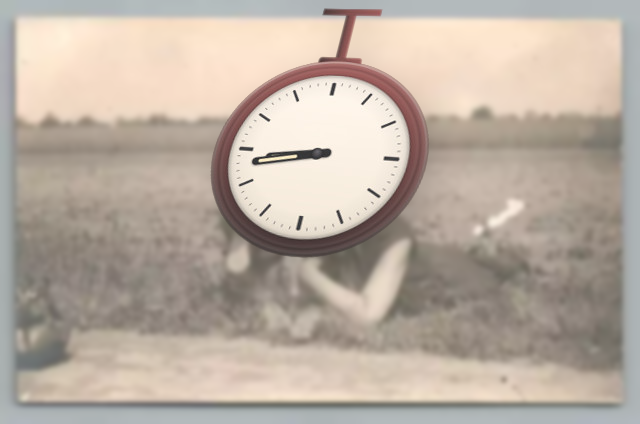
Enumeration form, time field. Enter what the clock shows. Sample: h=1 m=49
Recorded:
h=8 m=43
